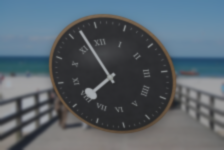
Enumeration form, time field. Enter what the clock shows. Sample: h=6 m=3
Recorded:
h=7 m=57
